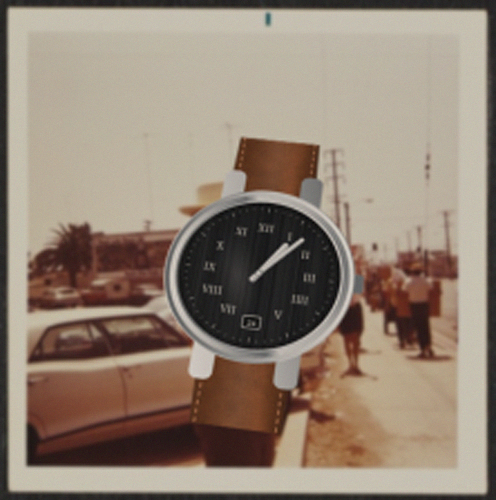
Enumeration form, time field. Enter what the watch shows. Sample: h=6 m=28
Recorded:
h=1 m=7
